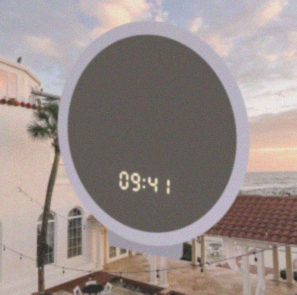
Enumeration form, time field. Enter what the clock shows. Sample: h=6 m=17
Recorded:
h=9 m=41
